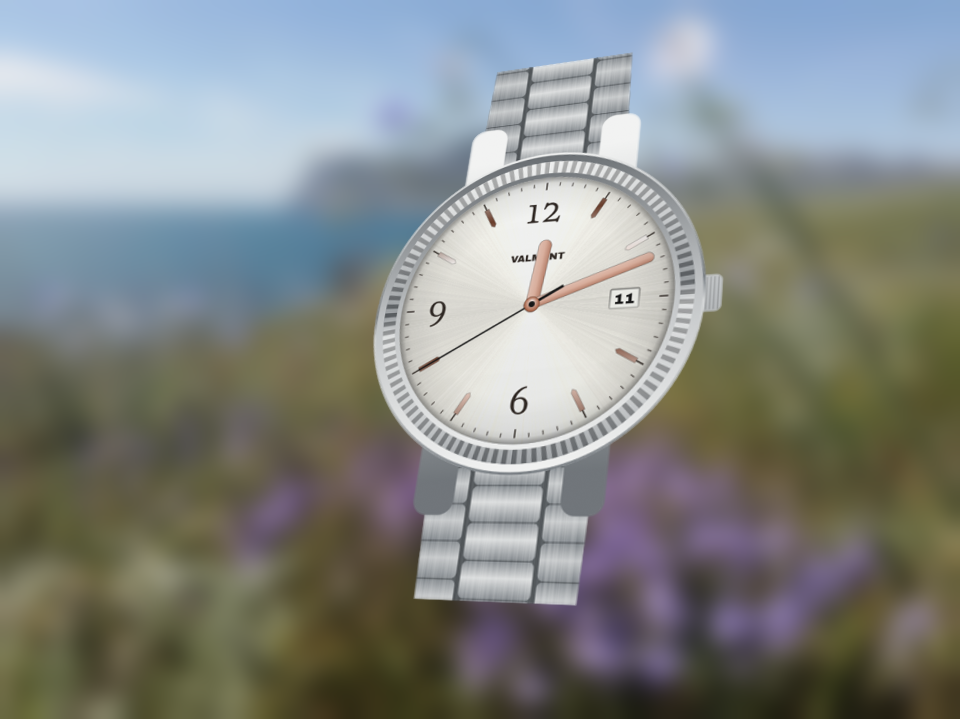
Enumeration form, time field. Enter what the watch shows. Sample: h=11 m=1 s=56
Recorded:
h=12 m=11 s=40
